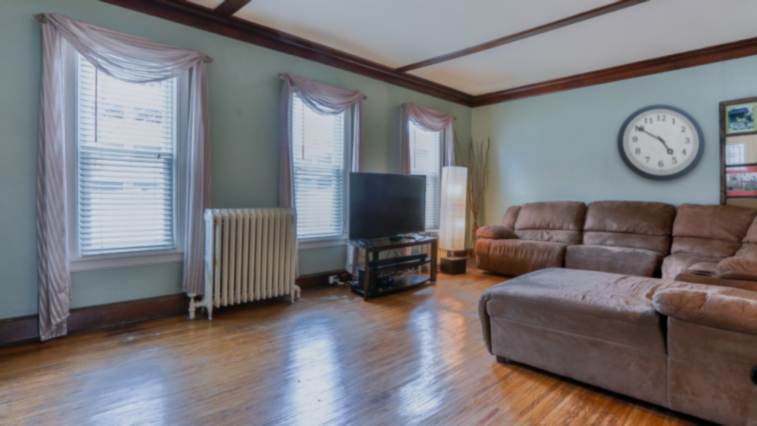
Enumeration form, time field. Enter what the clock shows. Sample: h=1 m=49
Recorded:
h=4 m=50
